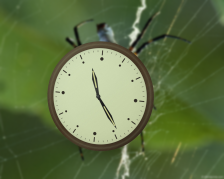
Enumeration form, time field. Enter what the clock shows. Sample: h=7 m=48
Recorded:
h=11 m=24
